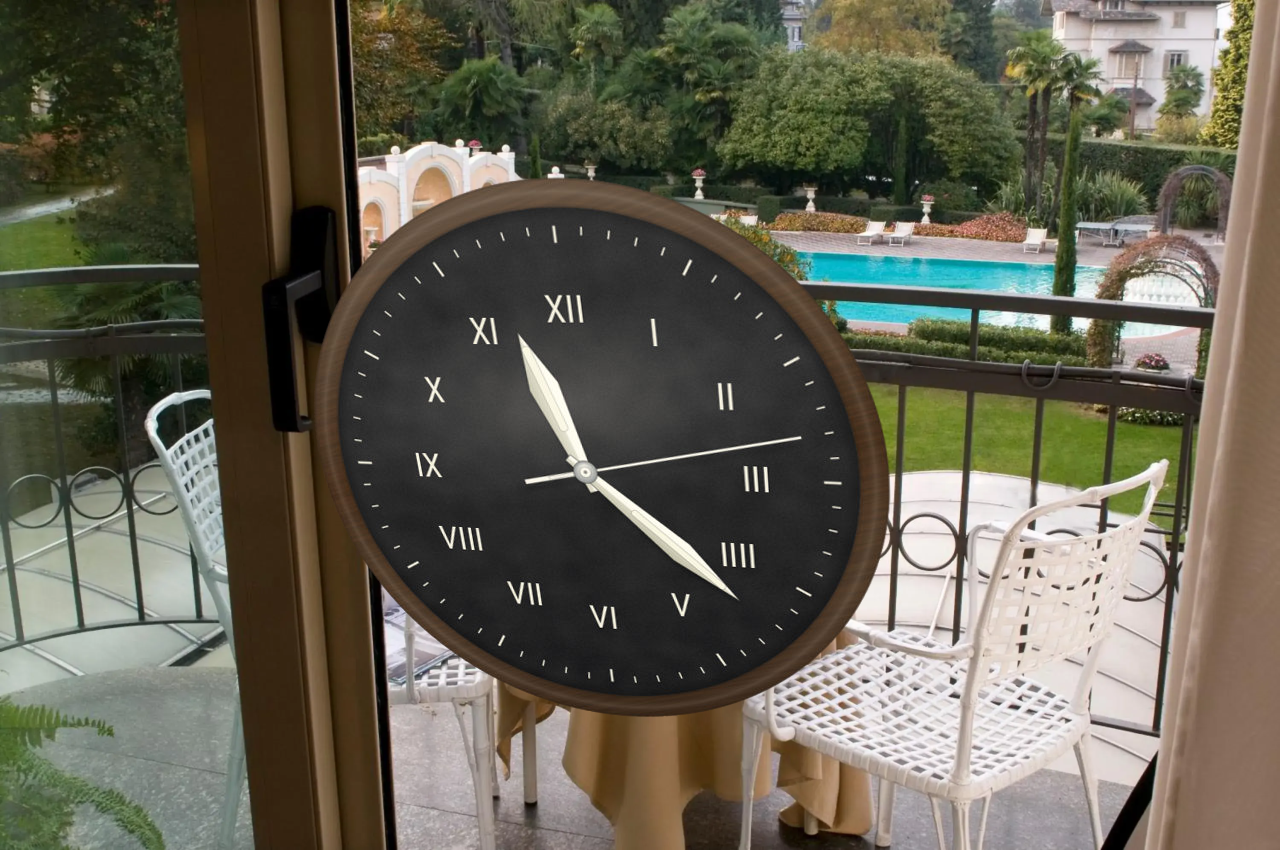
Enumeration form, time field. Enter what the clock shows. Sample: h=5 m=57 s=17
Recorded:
h=11 m=22 s=13
